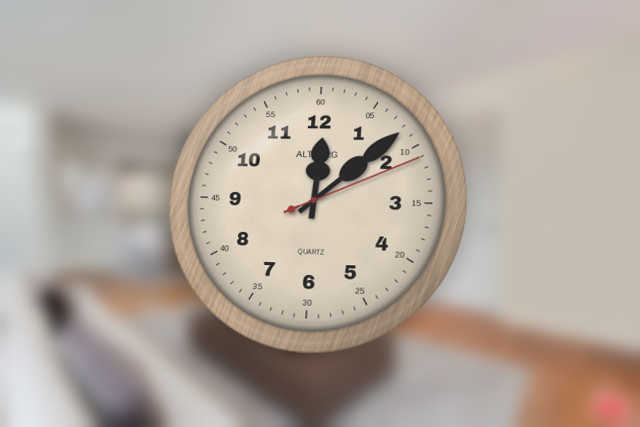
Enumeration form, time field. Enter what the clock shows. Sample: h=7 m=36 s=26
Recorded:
h=12 m=8 s=11
